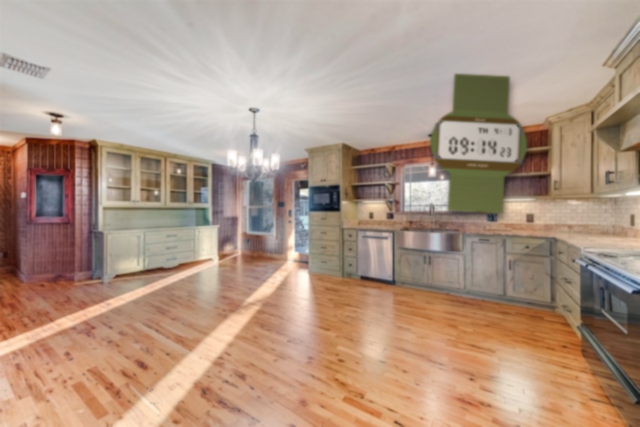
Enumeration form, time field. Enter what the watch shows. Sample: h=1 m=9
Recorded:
h=9 m=14
